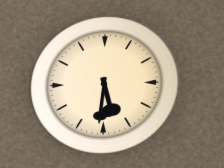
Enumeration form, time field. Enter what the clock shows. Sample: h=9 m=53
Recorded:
h=5 m=31
